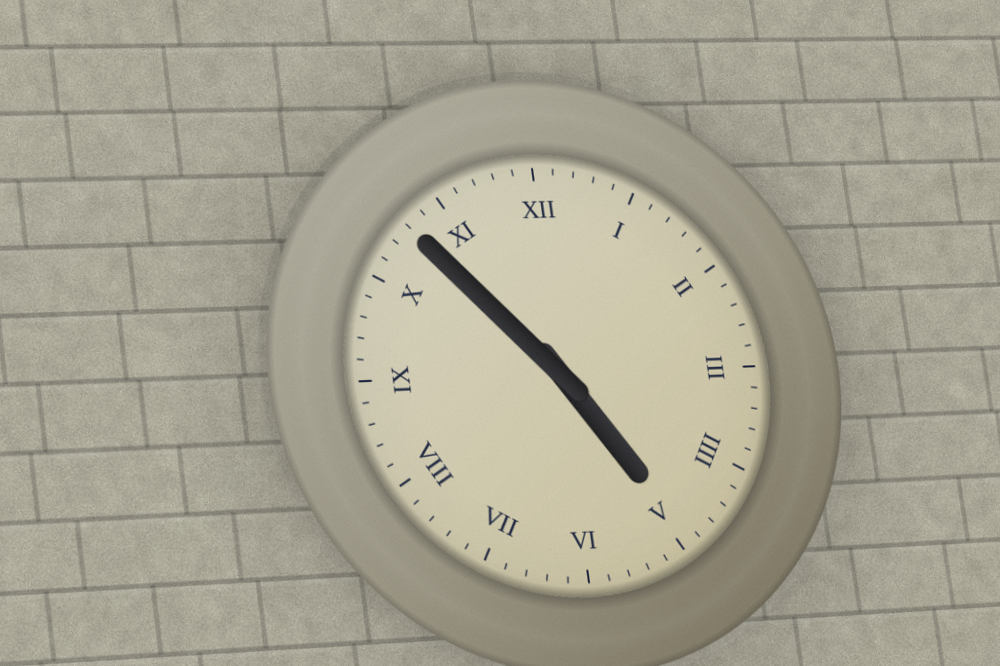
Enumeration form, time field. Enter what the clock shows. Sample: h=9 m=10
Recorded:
h=4 m=53
